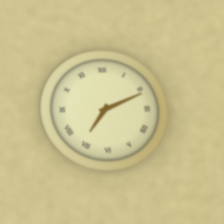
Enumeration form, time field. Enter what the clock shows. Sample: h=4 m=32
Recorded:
h=7 m=11
